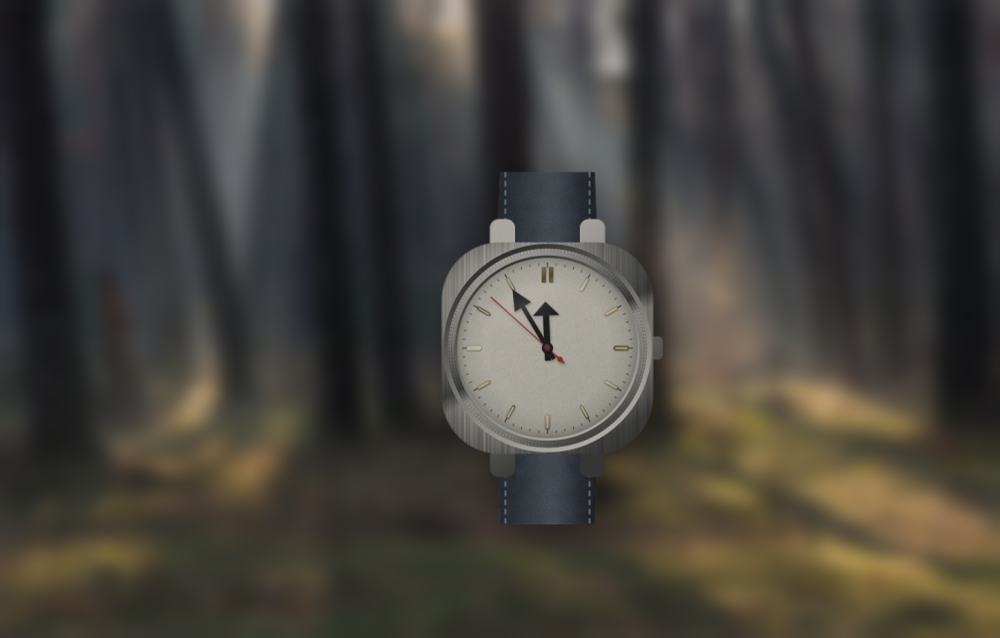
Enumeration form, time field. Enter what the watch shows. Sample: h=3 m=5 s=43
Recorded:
h=11 m=54 s=52
